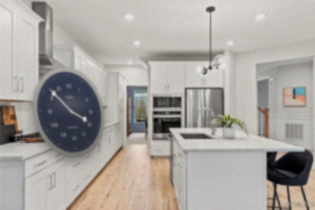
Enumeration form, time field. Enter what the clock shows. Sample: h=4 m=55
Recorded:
h=3 m=52
